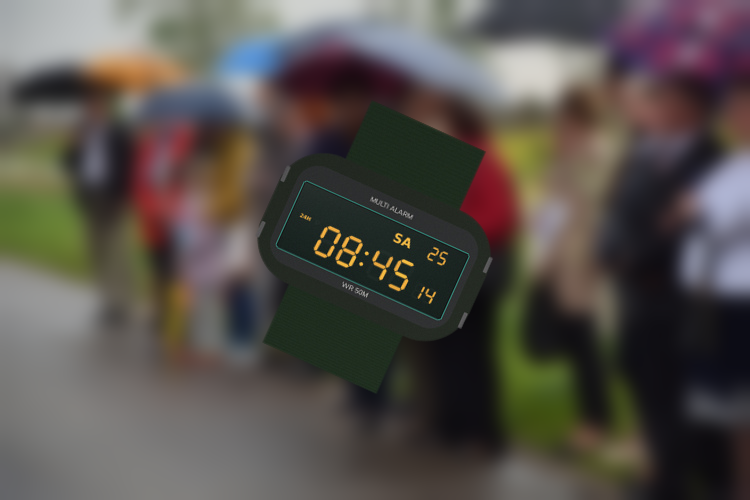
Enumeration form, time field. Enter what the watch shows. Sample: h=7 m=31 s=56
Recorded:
h=8 m=45 s=14
